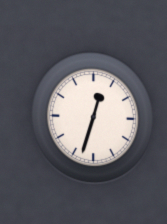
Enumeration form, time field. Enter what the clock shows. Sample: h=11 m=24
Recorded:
h=12 m=33
